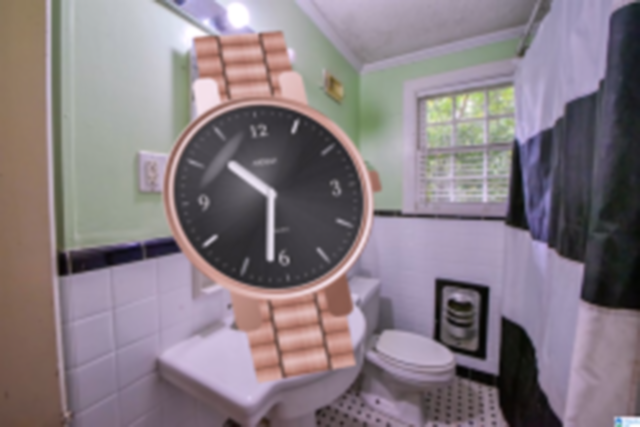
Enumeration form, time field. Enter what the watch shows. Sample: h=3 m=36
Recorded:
h=10 m=32
